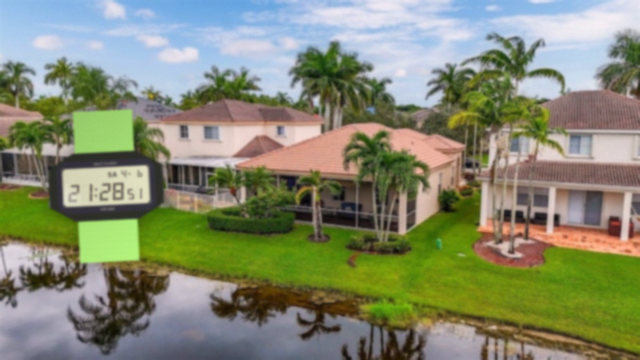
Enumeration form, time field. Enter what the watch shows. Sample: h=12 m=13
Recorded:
h=21 m=28
